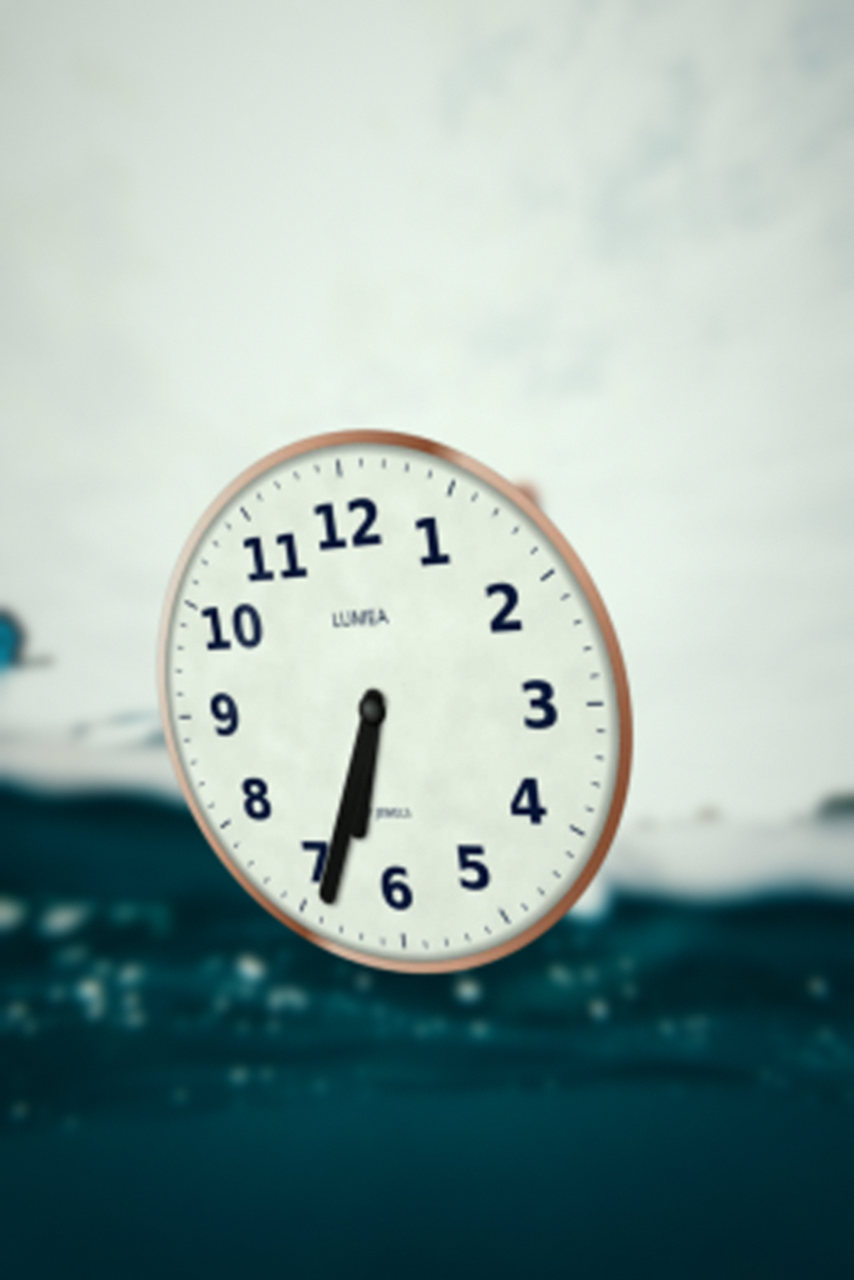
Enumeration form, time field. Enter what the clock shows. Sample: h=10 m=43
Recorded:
h=6 m=34
